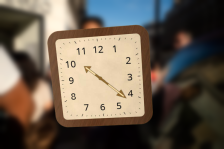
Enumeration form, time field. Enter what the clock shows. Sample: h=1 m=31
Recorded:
h=10 m=22
